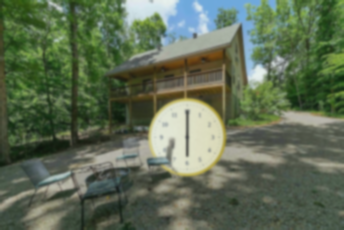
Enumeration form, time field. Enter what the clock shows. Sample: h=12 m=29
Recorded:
h=6 m=0
